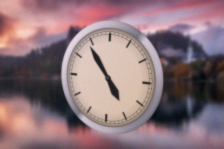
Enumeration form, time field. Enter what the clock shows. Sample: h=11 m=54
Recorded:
h=4 m=54
